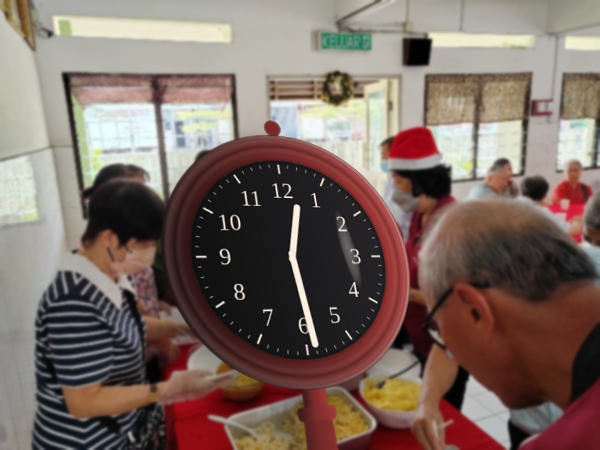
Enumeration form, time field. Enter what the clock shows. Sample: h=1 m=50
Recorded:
h=12 m=29
